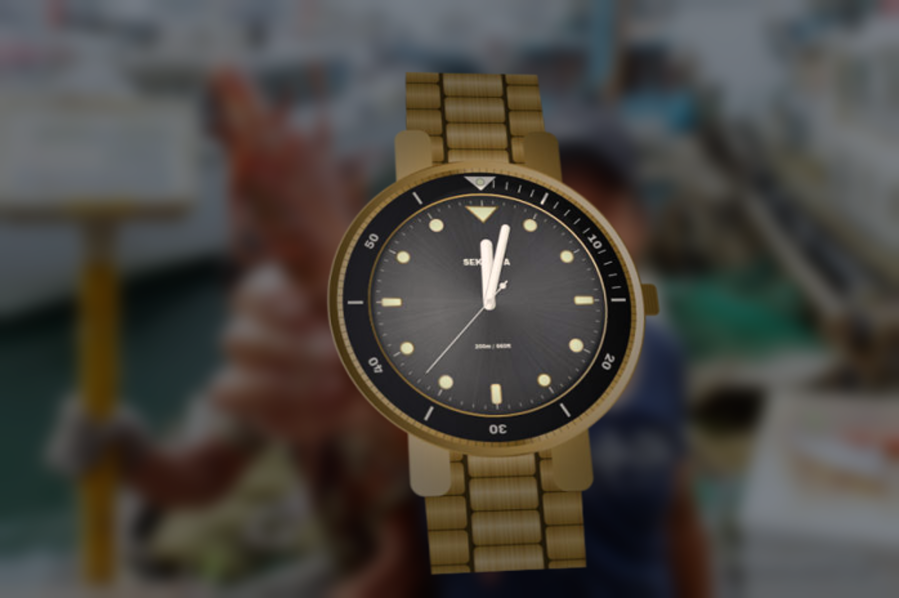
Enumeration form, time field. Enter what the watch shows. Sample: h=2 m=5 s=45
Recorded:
h=12 m=2 s=37
